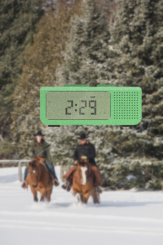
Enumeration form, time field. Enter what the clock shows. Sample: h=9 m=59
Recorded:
h=2 m=29
